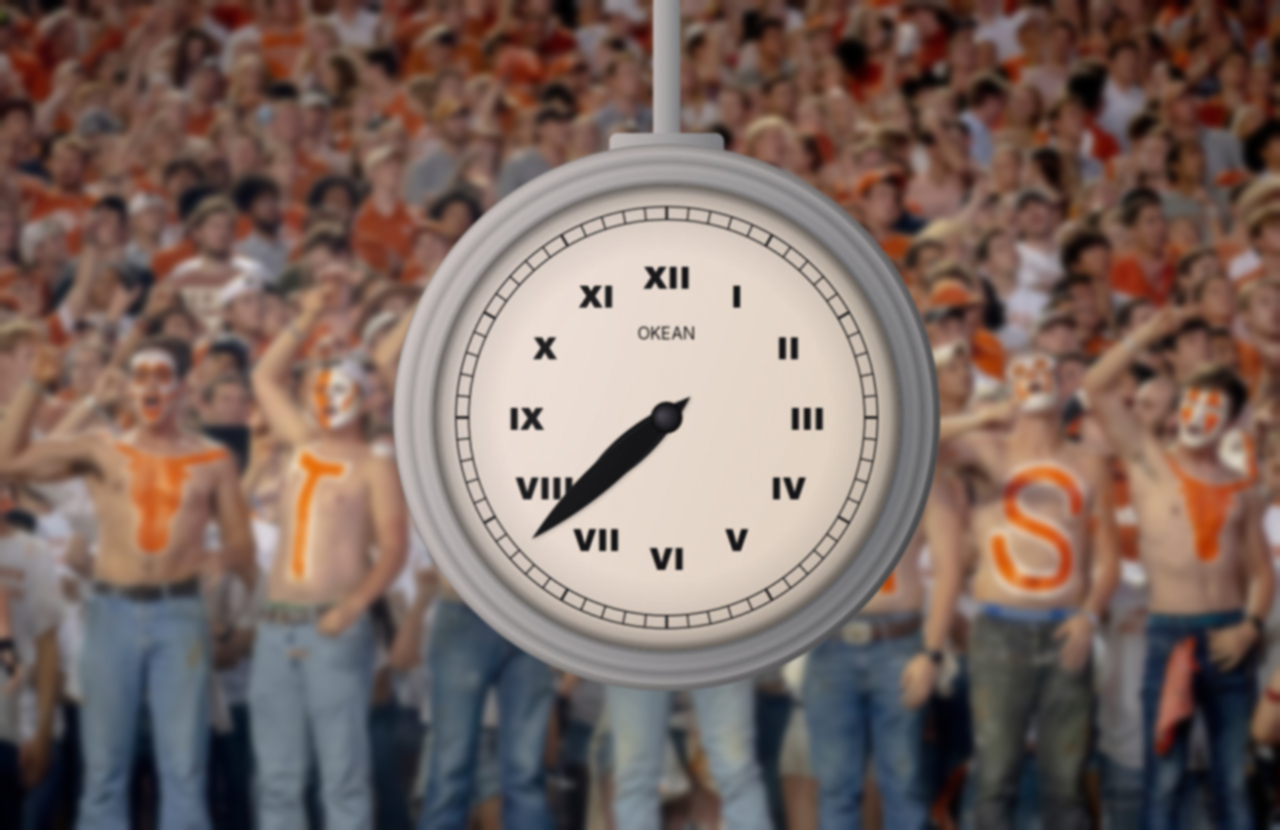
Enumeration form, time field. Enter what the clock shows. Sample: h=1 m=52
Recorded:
h=7 m=38
